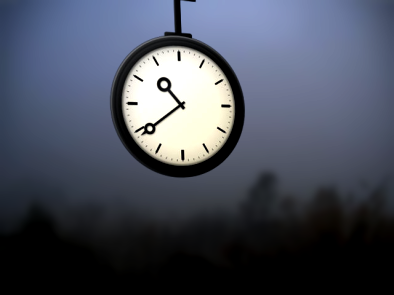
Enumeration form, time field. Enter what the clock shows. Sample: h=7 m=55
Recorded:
h=10 m=39
